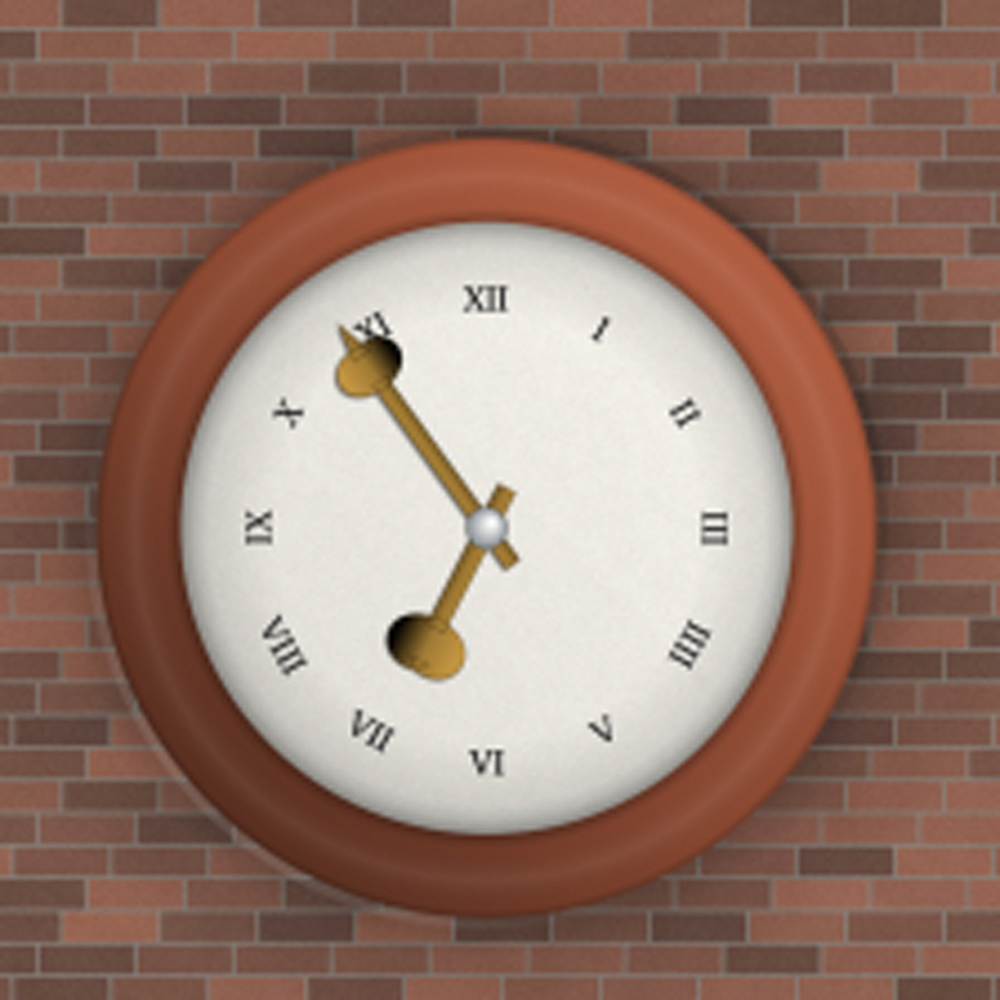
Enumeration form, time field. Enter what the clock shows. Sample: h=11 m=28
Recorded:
h=6 m=54
